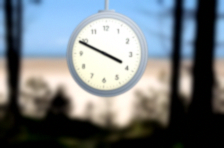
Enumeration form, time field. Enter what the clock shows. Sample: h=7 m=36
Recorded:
h=3 m=49
